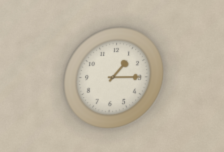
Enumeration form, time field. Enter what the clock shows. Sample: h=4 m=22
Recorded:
h=1 m=15
